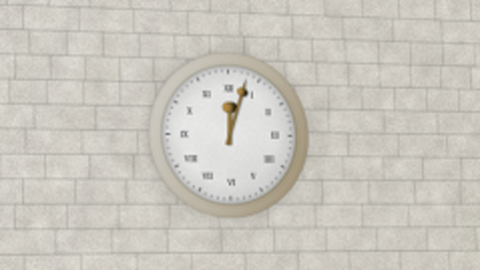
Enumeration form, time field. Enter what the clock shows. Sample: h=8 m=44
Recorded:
h=12 m=3
